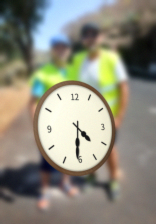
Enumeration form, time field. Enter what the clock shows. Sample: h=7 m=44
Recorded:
h=4 m=31
